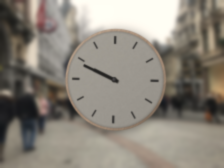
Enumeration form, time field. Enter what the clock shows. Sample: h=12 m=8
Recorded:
h=9 m=49
